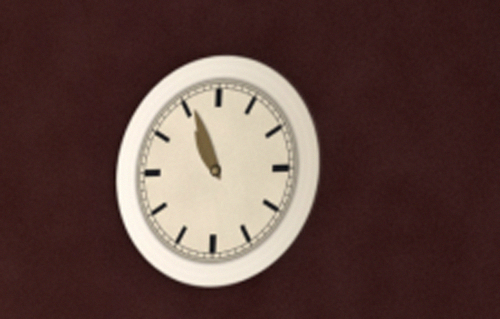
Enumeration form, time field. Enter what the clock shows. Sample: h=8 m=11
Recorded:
h=10 m=56
